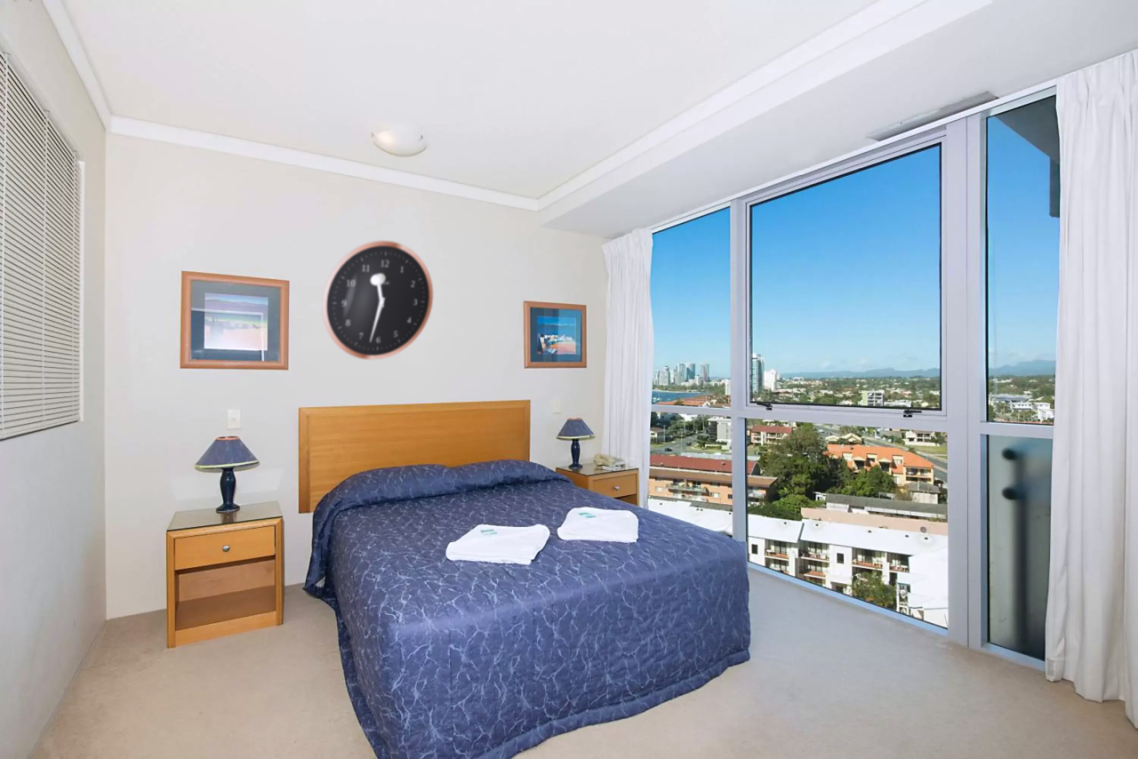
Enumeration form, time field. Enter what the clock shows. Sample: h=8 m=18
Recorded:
h=11 m=32
